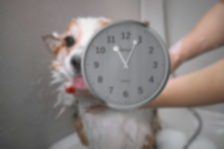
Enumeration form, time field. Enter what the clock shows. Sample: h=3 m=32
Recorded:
h=11 m=4
